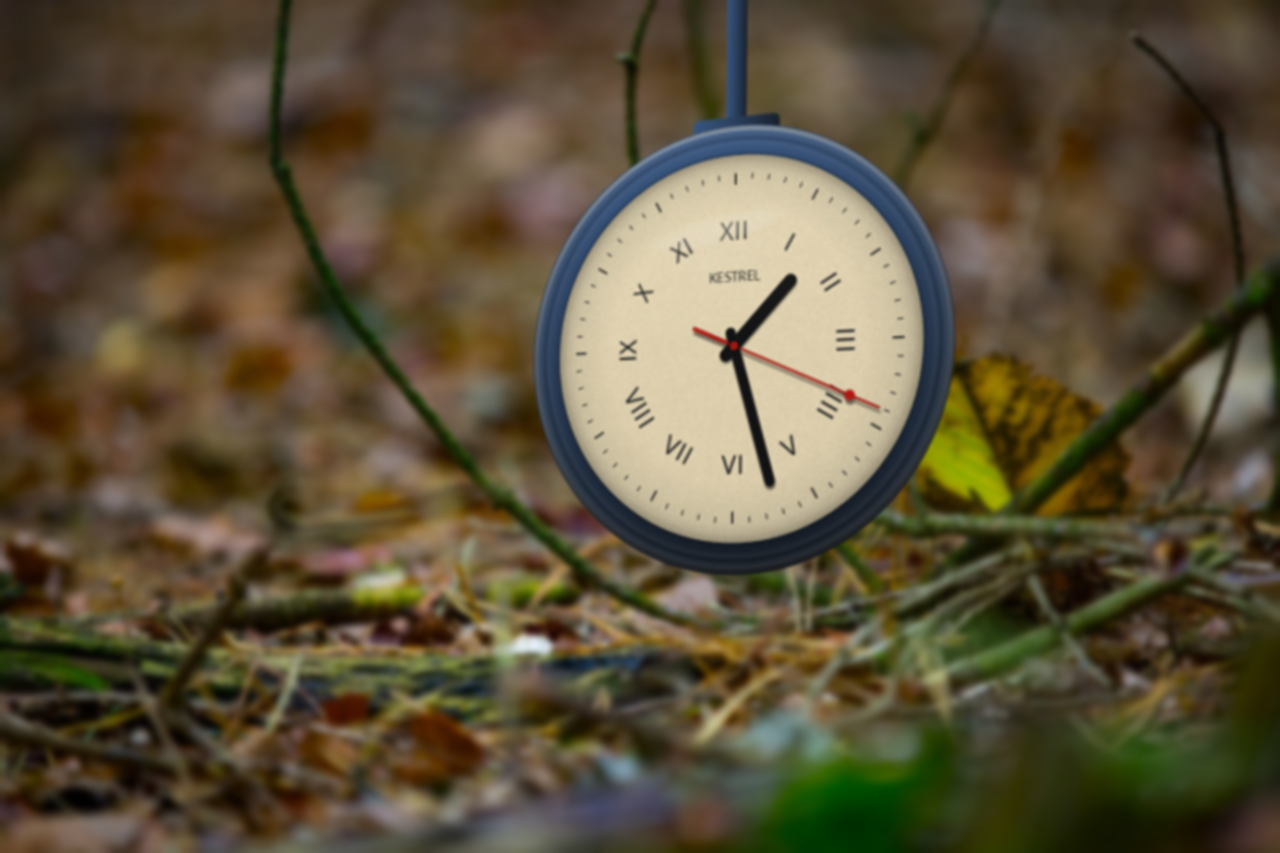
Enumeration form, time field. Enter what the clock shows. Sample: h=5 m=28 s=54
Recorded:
h=1 m=27 s=19
